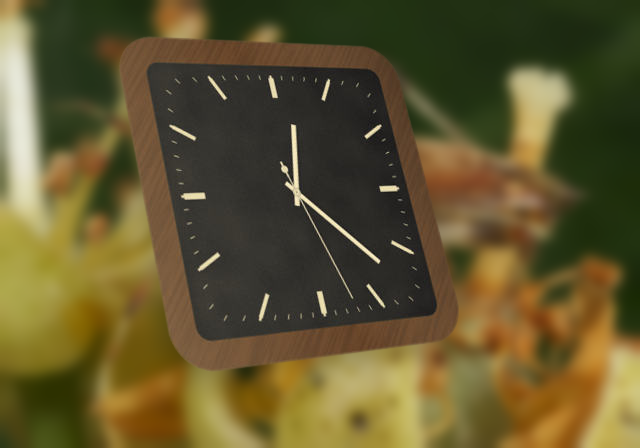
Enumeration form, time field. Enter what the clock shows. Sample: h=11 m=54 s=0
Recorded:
h=12 m=22 s=27
